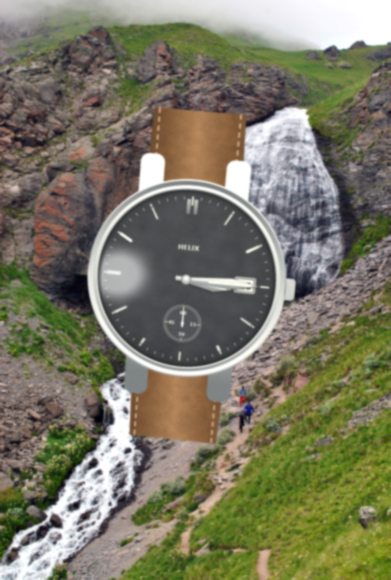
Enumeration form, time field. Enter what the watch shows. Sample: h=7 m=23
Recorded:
h=3 m=15
